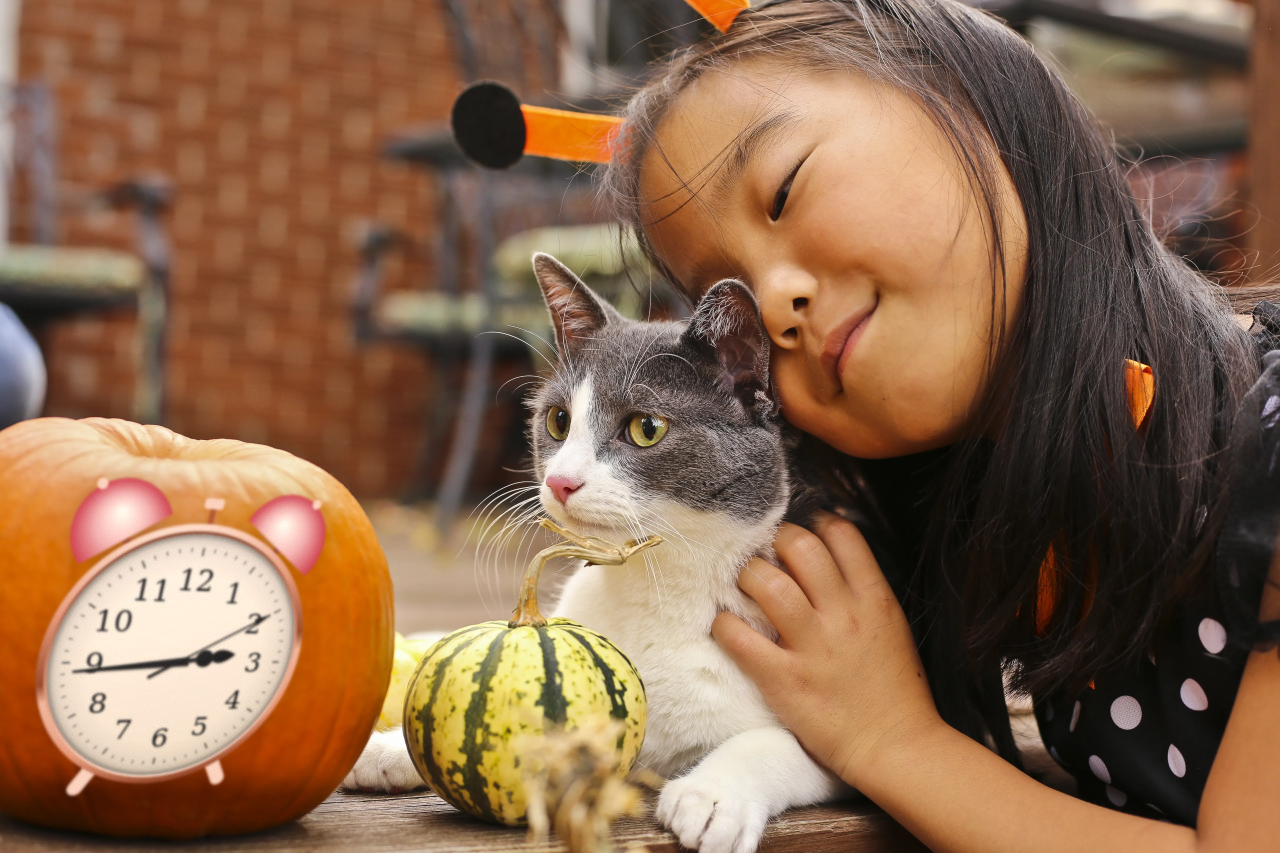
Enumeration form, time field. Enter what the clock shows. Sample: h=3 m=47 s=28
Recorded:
h=2 m=44 s=10
